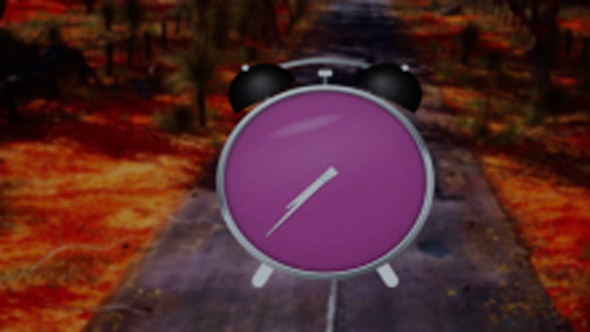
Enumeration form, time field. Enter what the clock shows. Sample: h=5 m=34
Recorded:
h=7 m=37
